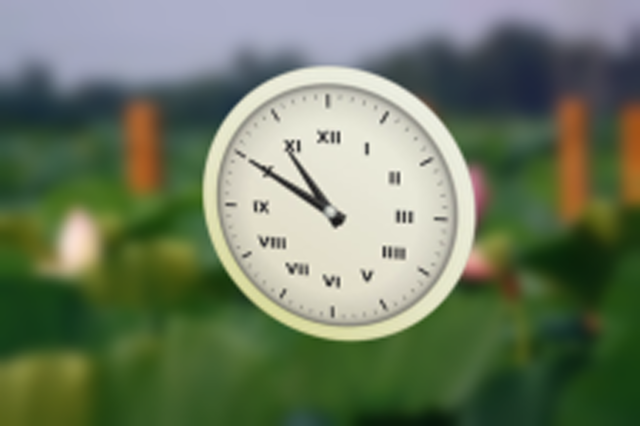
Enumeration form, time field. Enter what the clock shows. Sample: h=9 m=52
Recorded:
h=10 m=50
